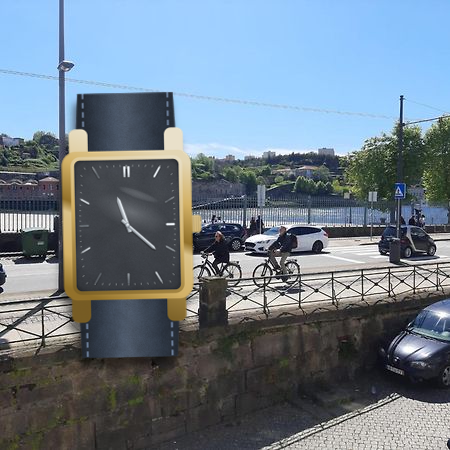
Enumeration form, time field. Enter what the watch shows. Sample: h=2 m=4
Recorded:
h=11 m=22
